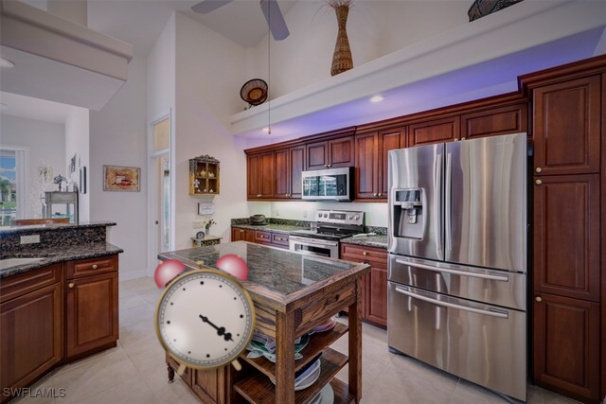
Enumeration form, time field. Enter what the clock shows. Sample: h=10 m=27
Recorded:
h=4 m=22
